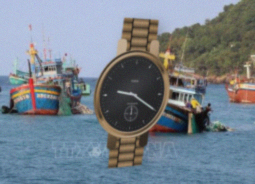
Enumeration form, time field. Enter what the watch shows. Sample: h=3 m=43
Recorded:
h=9 m=20
